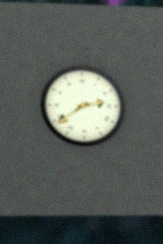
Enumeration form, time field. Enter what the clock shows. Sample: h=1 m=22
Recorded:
h=2 m=39
